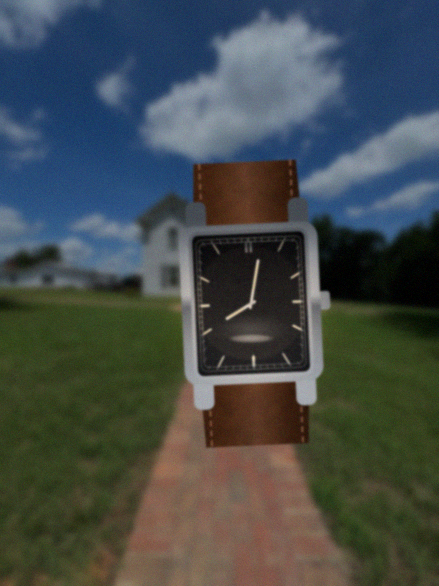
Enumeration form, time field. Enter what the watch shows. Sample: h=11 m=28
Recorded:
h=8 m=2
